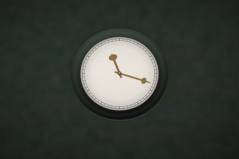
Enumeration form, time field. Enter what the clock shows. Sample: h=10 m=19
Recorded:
h=11 m=18
